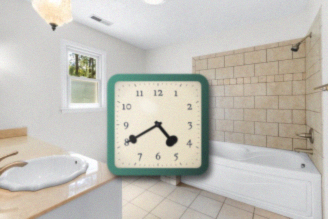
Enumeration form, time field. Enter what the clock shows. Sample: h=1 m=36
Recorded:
h=4 m=40
